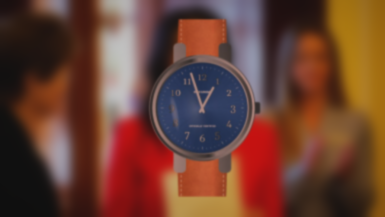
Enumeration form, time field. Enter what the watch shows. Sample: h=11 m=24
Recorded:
h=12 m=57
